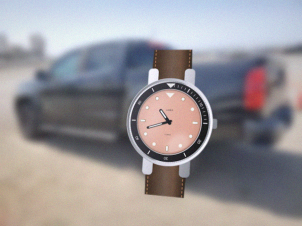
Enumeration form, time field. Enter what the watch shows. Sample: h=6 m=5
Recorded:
h=10 m=42
